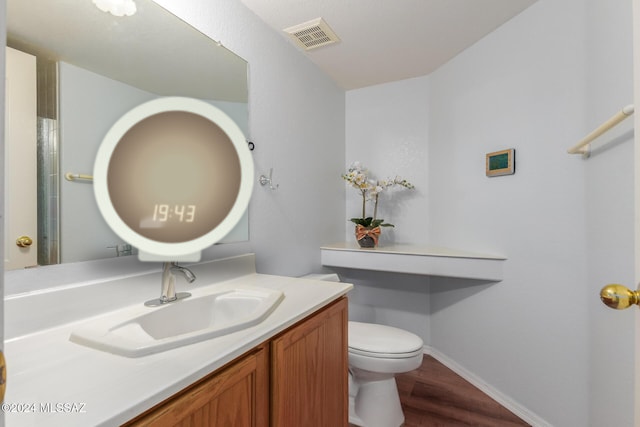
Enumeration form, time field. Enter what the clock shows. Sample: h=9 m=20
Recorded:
h=19 m=43
